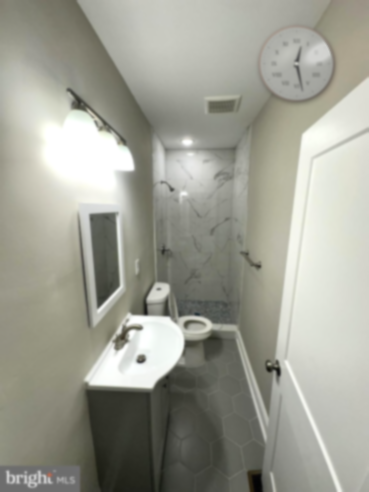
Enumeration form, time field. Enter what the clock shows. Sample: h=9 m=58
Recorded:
h=12 m=28
